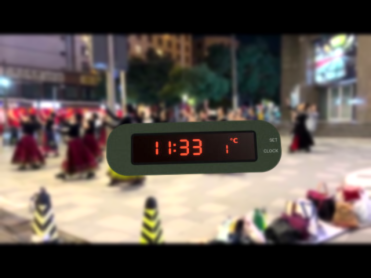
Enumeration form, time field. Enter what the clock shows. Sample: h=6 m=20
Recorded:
h=11 m=33
